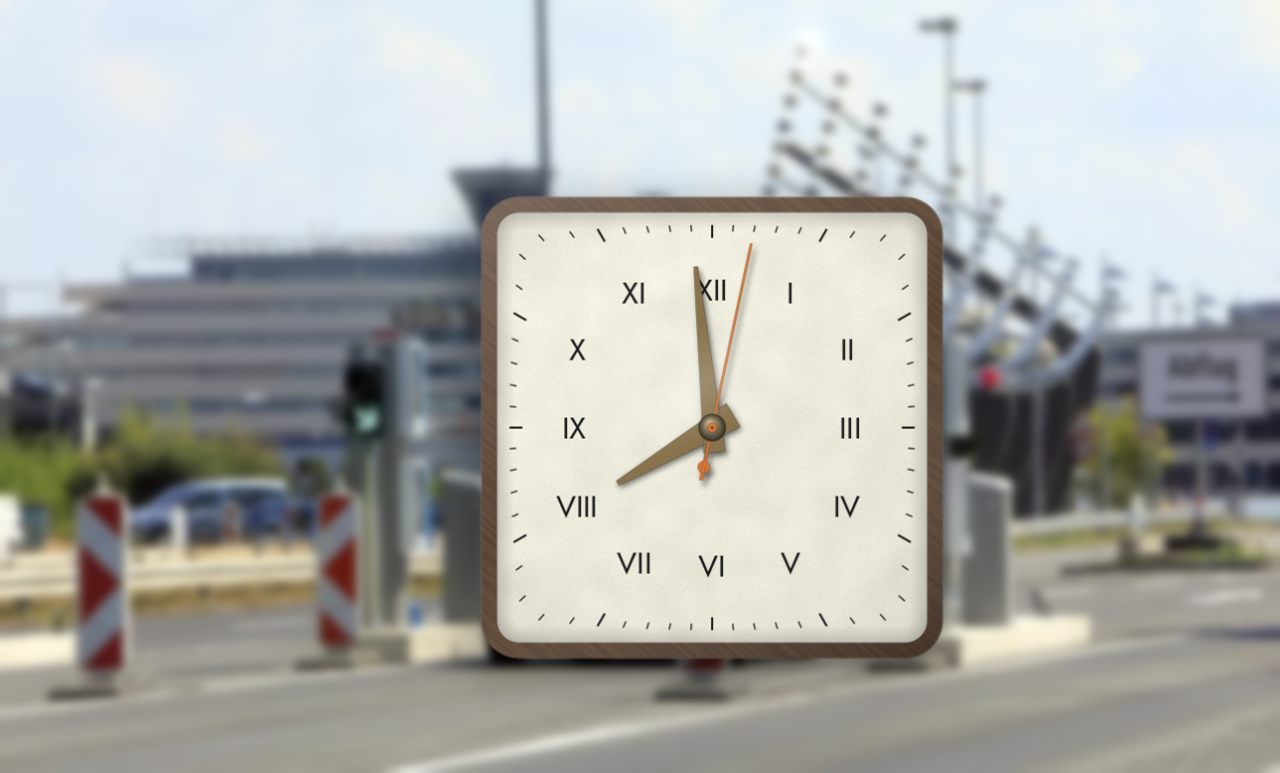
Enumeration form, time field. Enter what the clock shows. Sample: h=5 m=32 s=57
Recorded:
h=7 m=59 s=2
